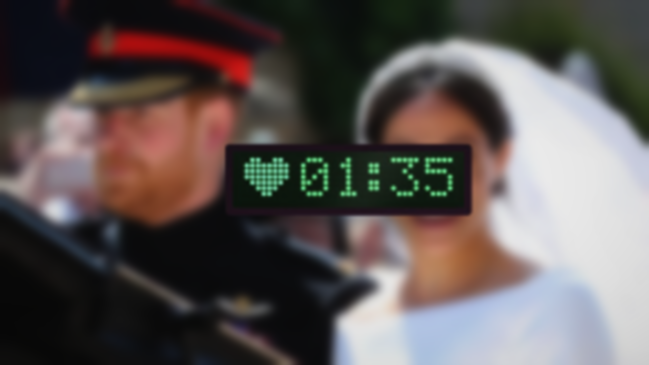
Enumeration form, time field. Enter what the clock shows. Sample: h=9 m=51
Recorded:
h=1 m=35
